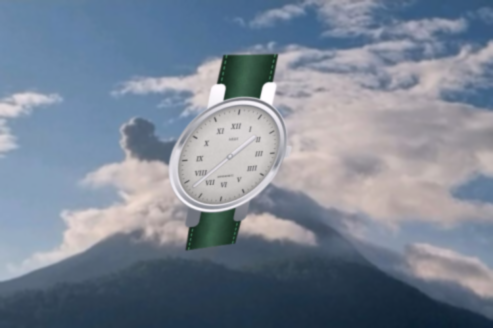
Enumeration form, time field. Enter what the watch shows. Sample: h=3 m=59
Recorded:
h=1 m=38
